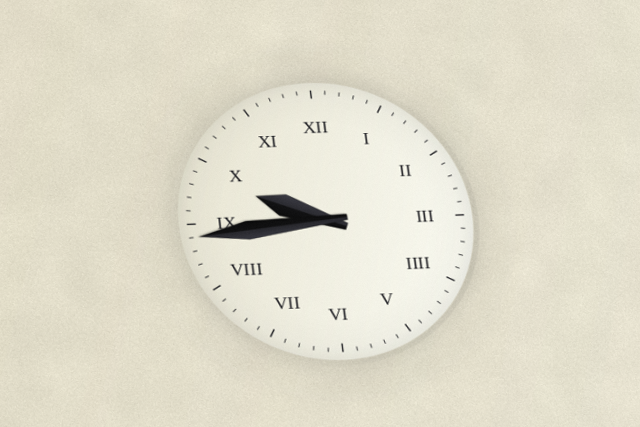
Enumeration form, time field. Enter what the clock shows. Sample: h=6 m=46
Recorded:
h=9 m=44
